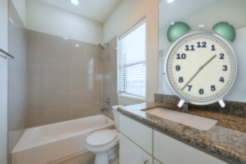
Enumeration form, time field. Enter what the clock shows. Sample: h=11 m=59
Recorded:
h=1 m=37
